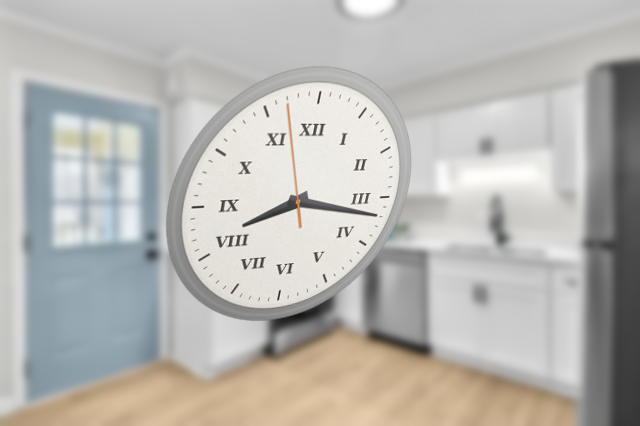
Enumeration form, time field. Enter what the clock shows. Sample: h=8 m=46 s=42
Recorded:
h=8 m=16 s=57
